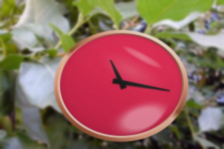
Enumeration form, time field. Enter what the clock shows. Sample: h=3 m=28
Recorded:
h=11 m=17
